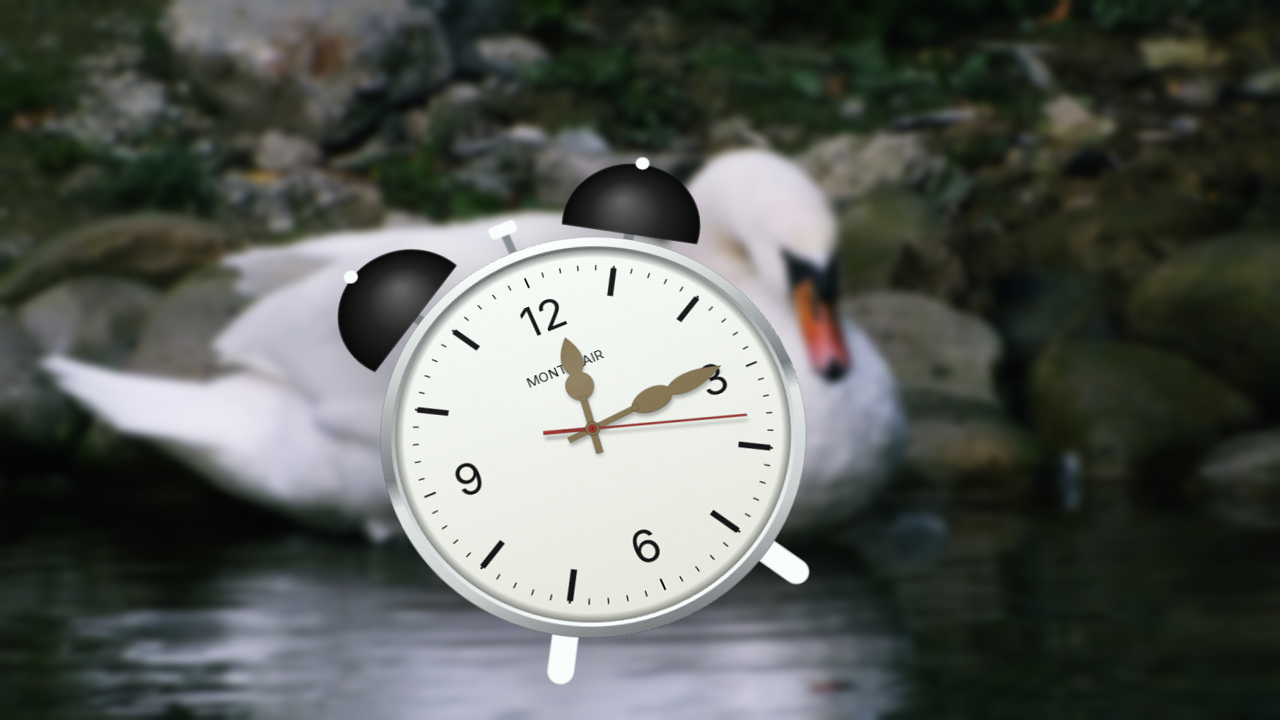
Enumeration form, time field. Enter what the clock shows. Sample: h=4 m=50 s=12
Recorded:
h=12 m=14 s=18
